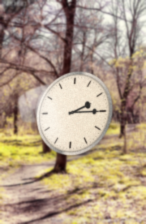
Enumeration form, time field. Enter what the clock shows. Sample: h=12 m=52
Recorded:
h=2 m=15
